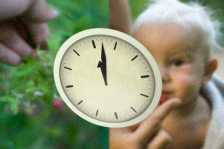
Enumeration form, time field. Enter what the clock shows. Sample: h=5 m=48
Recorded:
h=12 m=2
